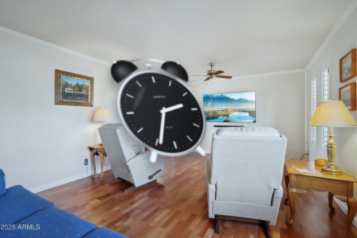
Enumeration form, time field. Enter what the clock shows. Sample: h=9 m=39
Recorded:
h=2 m=34
